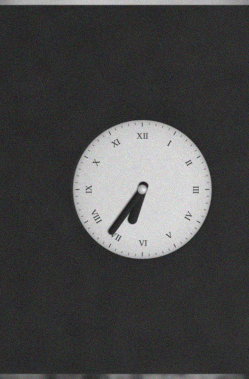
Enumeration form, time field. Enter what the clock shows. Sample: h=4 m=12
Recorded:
h=6 m=36
